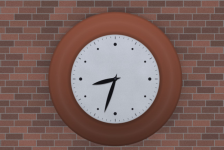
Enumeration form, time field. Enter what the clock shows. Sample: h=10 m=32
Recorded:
h=8 m=33
